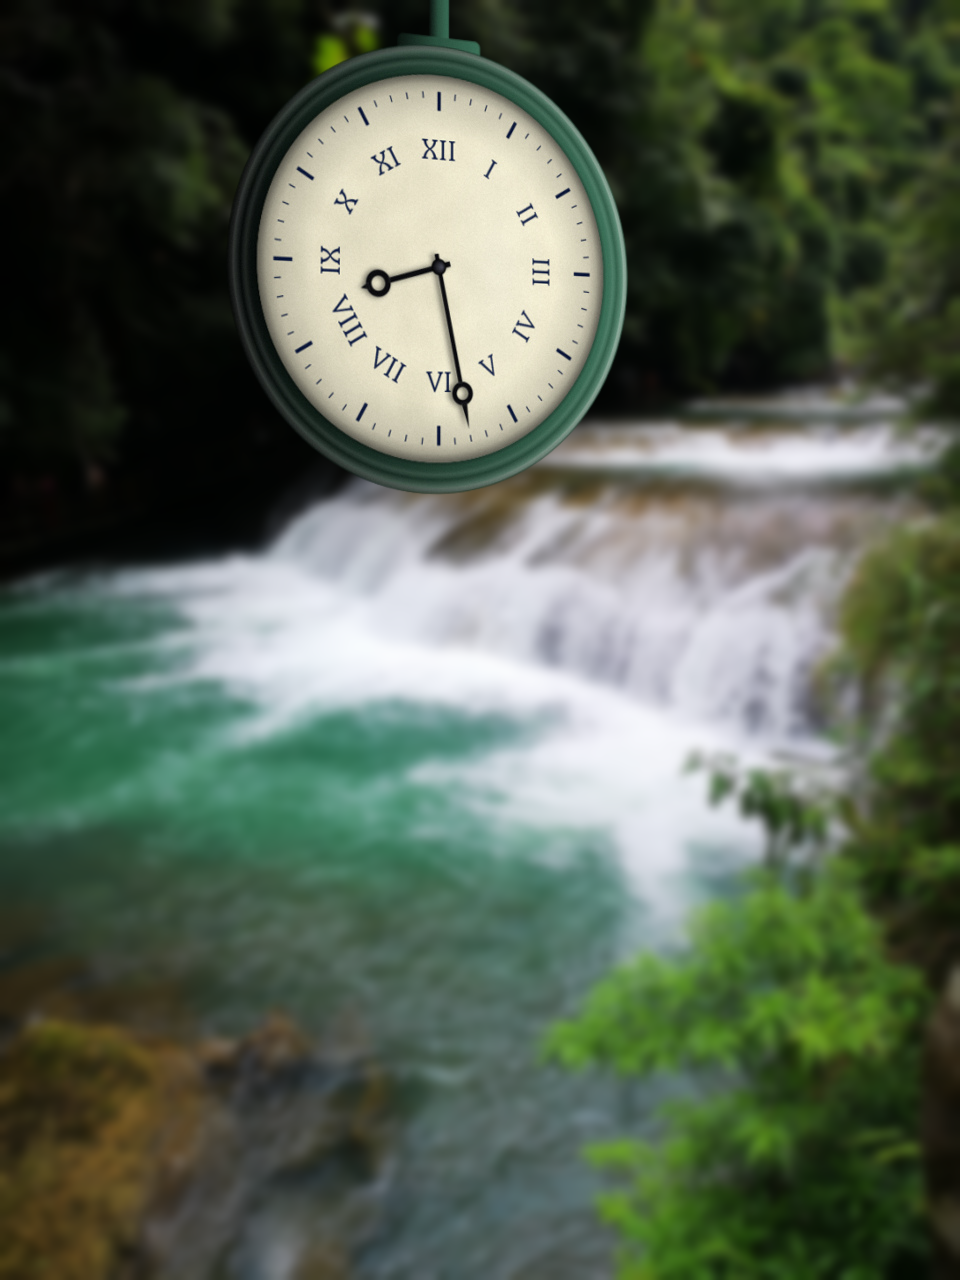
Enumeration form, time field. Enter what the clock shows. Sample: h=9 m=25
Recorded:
h=8 m=28
